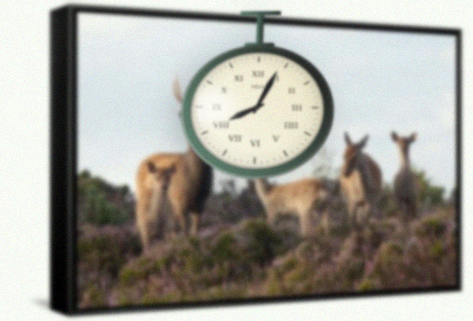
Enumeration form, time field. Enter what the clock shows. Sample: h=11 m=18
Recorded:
h=8 m=4
